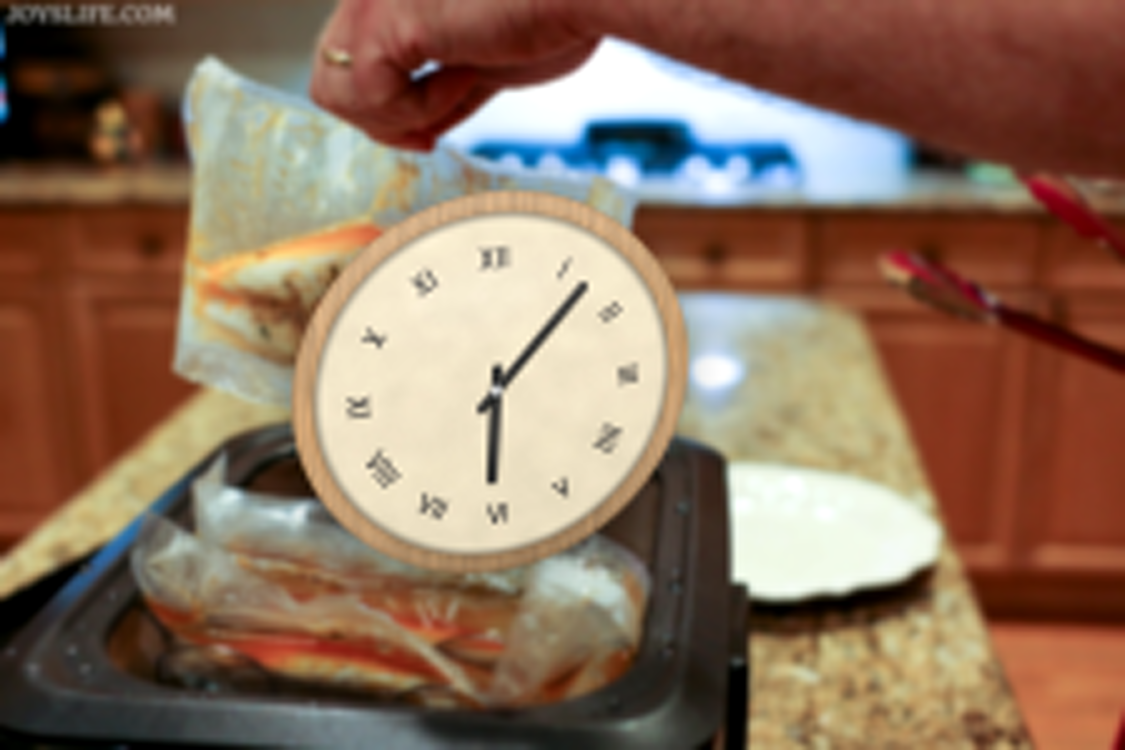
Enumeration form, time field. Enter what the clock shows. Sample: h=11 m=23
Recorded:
h=6 m=7
